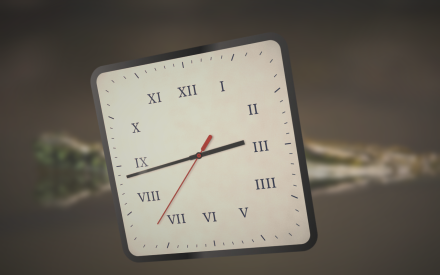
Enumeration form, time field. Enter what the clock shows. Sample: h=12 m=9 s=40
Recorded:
h=2 m=43 s=37
